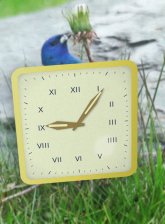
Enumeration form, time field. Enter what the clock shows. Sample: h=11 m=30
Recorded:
h=9 m=6
